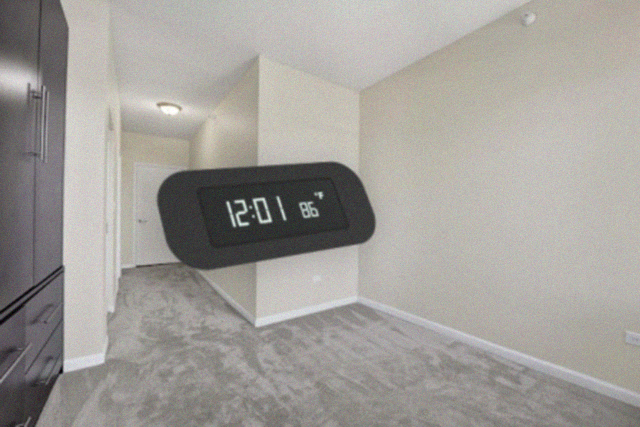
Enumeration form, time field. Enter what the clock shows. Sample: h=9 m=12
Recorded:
h=12 m=1
